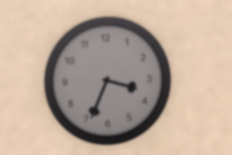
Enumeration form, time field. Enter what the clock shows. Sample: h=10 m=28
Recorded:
h=3 m=34
